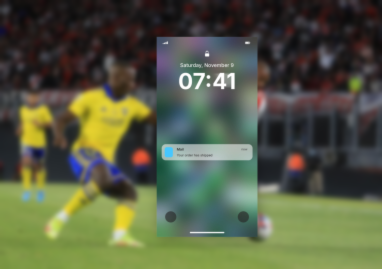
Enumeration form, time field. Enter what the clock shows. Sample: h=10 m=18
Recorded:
h=7 m=41
